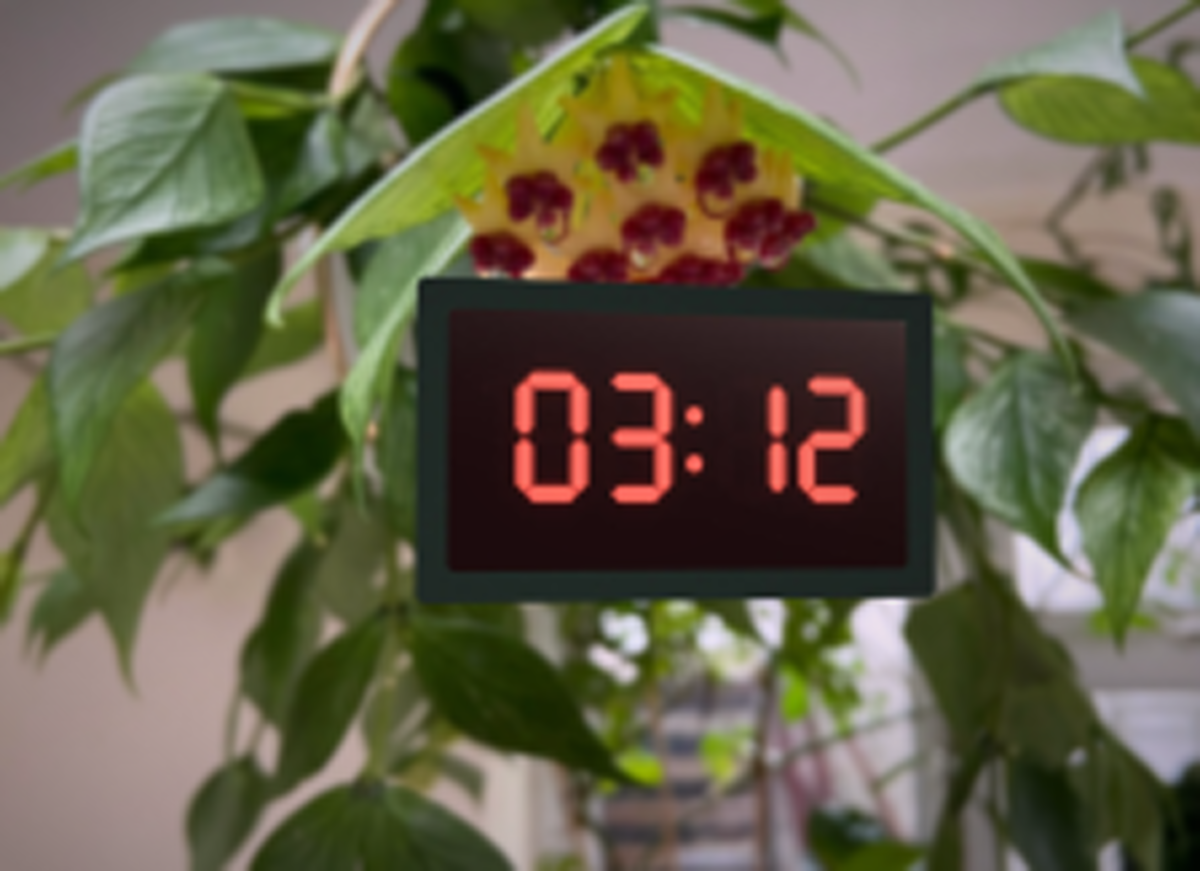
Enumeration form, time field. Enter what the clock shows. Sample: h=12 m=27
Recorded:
h=3 m=12
